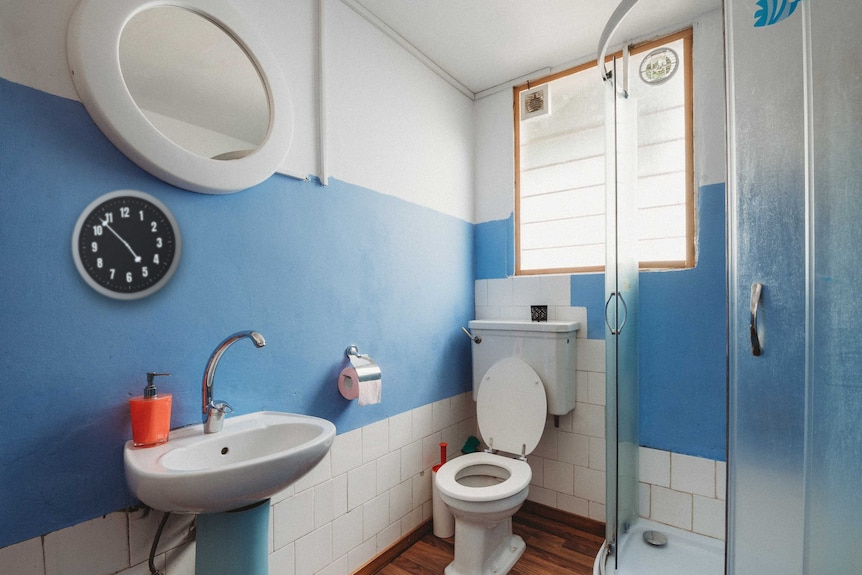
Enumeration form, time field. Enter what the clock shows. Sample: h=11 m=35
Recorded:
h=4 m=53
